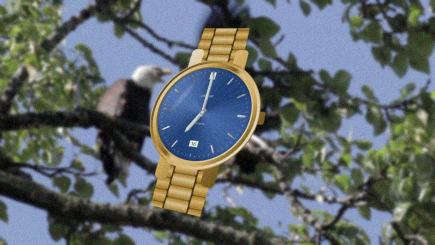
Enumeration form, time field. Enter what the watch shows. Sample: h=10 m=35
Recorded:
h=7 m=0
